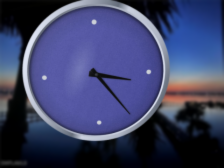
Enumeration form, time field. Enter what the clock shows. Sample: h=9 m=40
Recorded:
h=3 m=24
